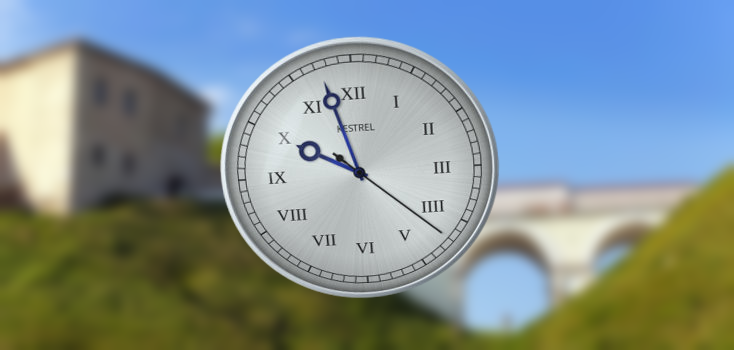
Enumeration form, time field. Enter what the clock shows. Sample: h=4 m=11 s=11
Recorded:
h=9 m=57 s=22
